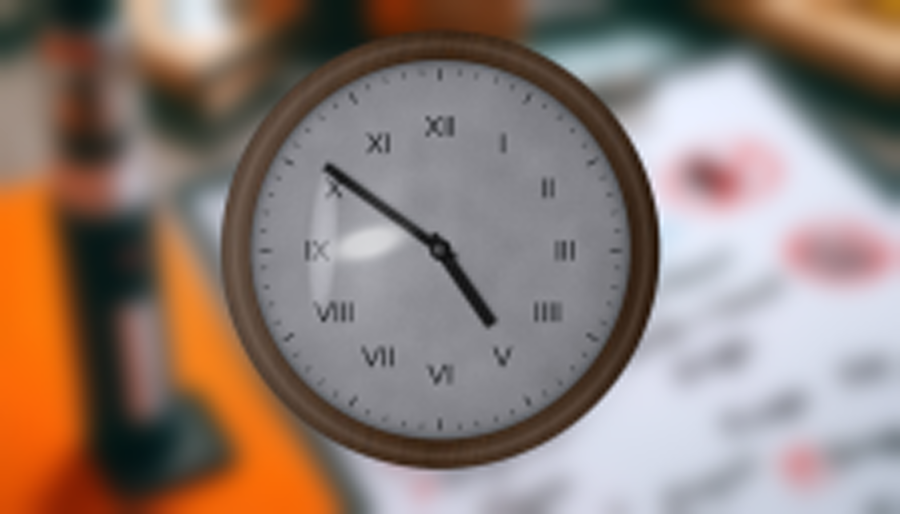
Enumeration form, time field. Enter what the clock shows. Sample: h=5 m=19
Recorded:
h=4 m=51
